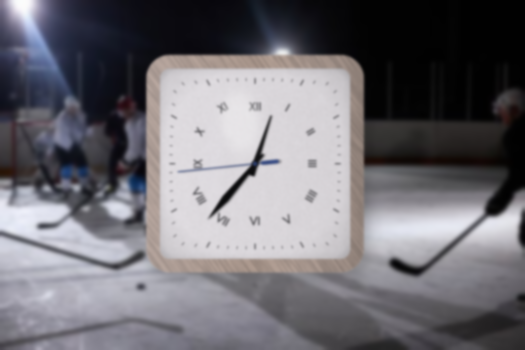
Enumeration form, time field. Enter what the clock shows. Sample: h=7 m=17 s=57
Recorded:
h=12 m=36 s=44
